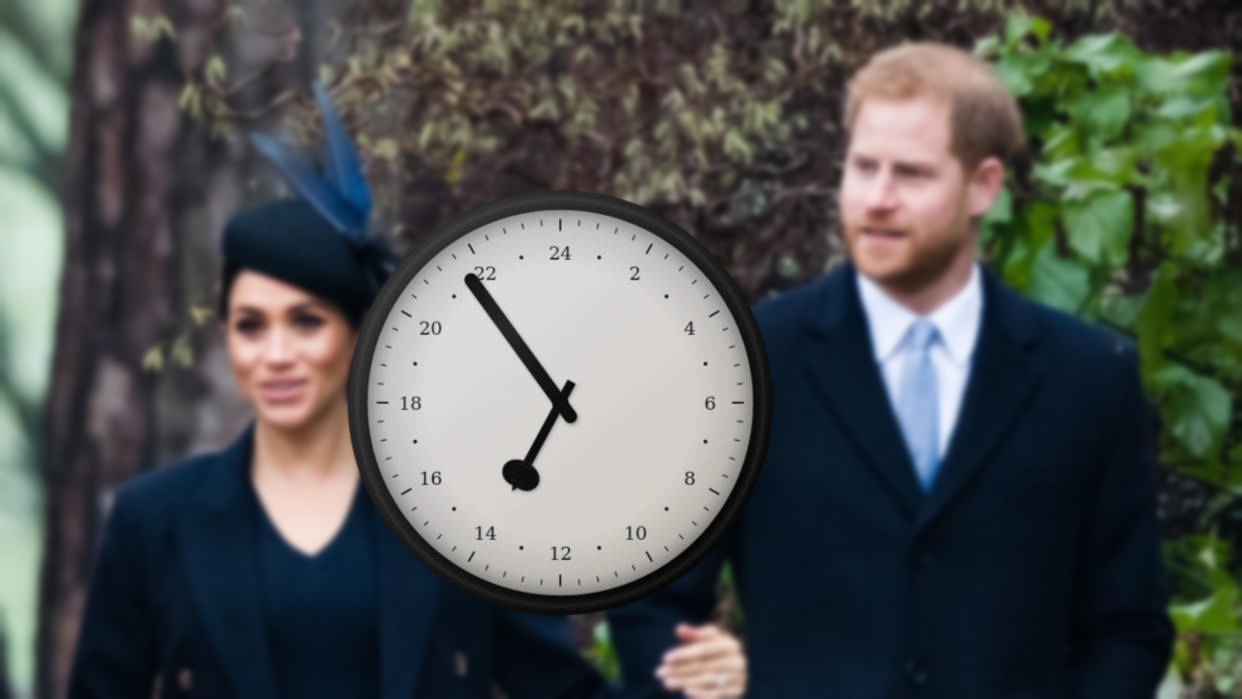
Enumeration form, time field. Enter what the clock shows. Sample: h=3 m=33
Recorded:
h=13 m=54
